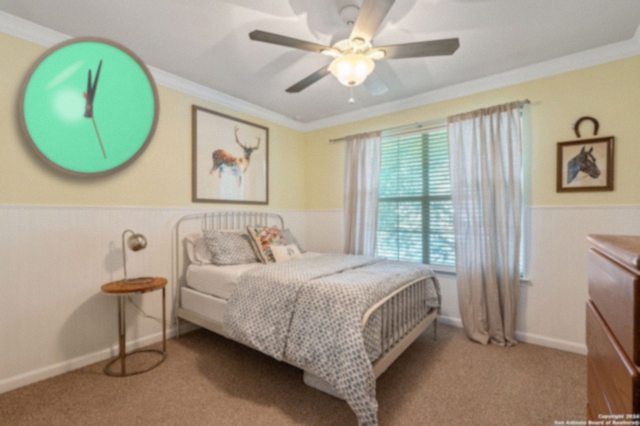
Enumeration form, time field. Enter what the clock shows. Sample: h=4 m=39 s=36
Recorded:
h=12 m=2 s=27
